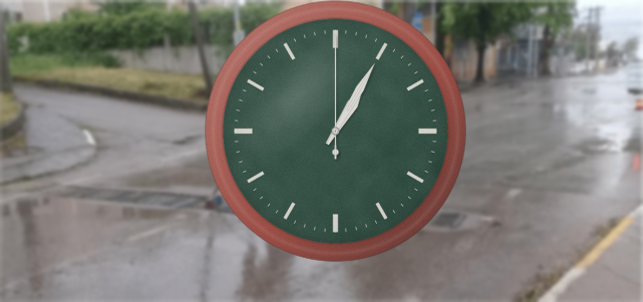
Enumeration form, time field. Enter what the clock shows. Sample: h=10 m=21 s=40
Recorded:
h=1 m=5 s=0
